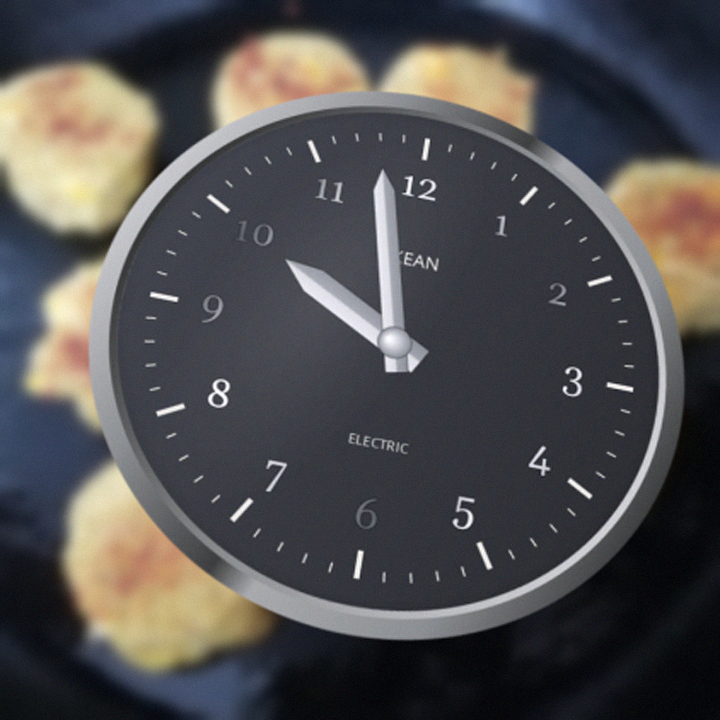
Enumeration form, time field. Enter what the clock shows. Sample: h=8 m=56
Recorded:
h=9 m=58
